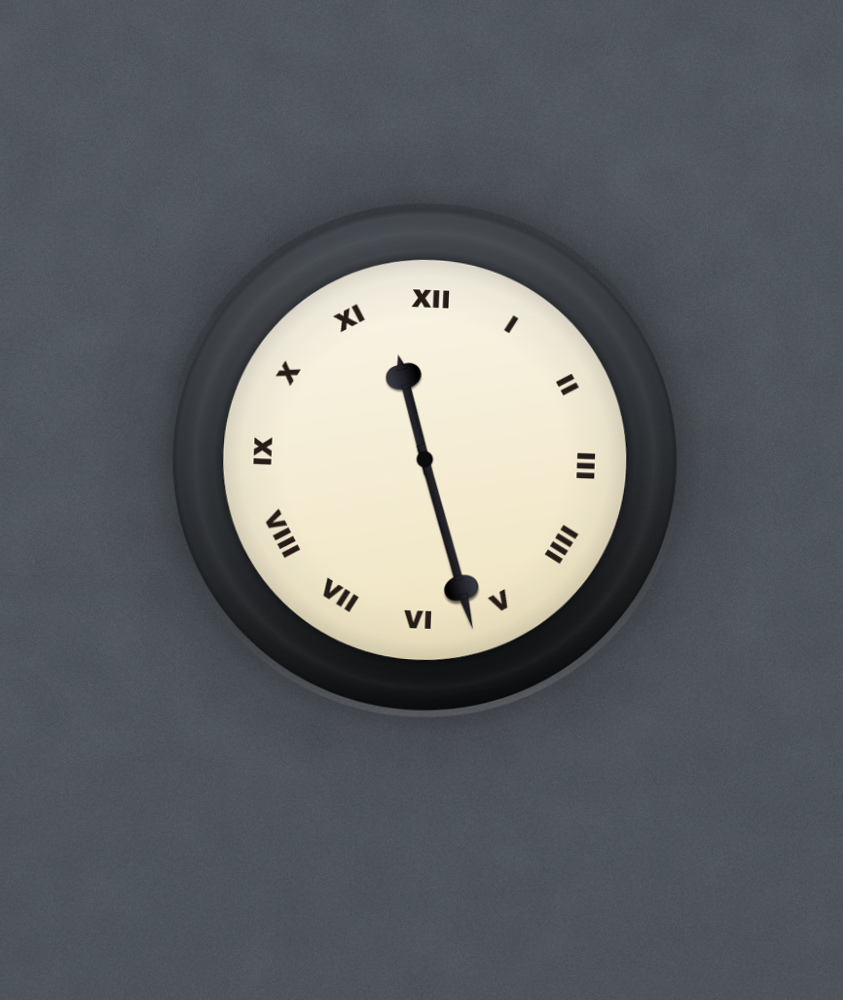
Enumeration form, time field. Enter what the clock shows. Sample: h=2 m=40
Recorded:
h=11 m=27
